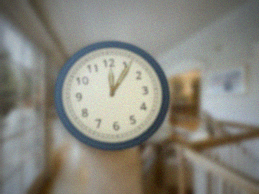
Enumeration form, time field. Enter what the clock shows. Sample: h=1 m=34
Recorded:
h=12 m=6
